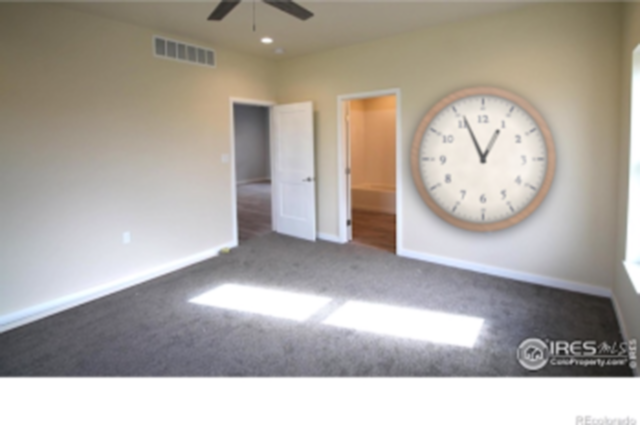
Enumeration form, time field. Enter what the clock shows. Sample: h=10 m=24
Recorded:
h=12 m=56
